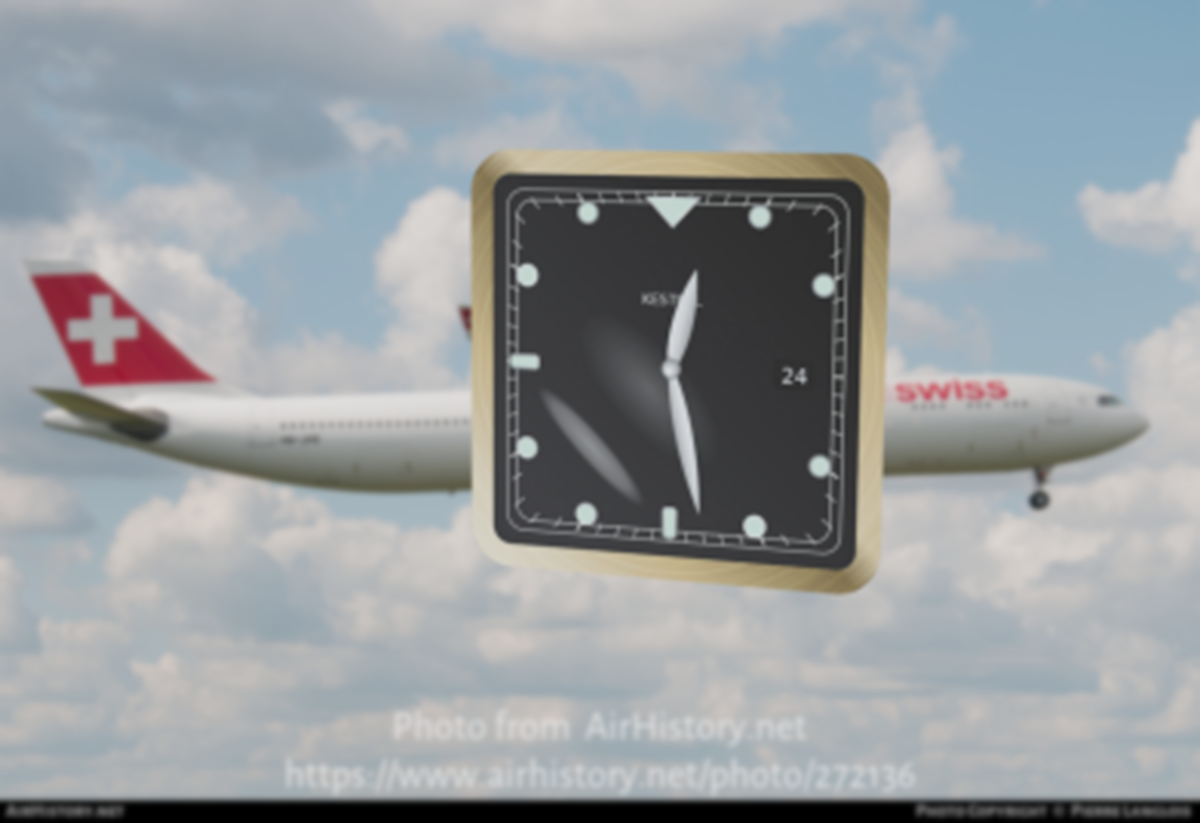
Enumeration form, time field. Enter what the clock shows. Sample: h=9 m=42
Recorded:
h=12 m=28
